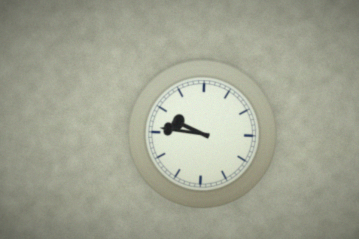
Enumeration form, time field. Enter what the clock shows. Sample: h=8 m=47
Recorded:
h=9 m=46
